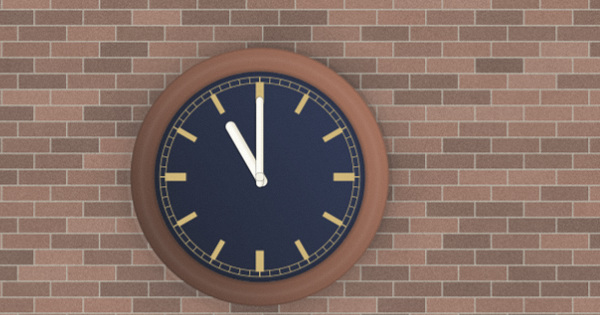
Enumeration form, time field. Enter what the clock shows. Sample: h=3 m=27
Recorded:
h=11 m=0
